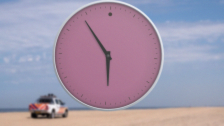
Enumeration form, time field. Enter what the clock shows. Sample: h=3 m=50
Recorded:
h=5 m=54
